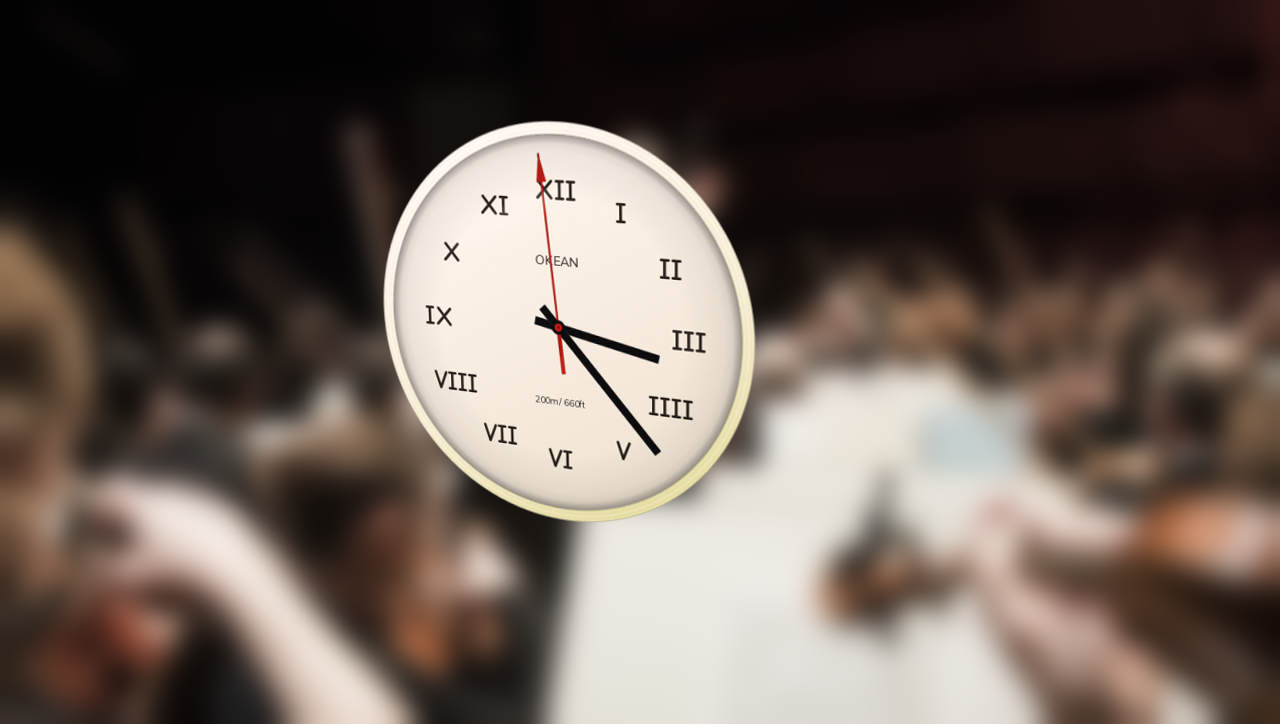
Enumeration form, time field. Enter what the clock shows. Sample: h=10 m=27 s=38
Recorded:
h=3 m=22 s=59
